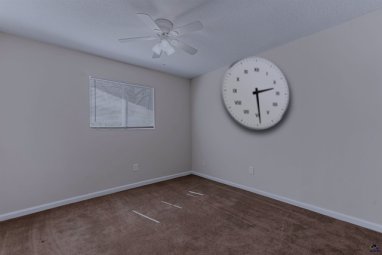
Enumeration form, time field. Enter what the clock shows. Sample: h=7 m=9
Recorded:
h=2 m=29
